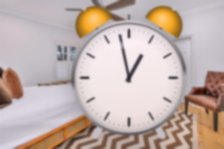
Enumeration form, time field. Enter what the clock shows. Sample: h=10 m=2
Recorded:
h=12 m=58
